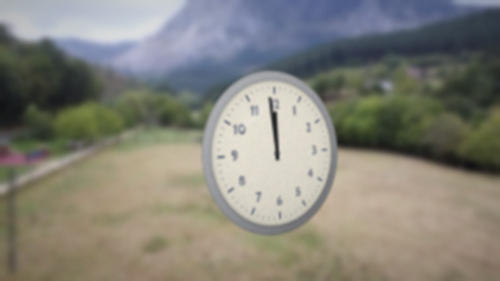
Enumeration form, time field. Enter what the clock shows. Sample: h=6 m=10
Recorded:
h=11 m=59
